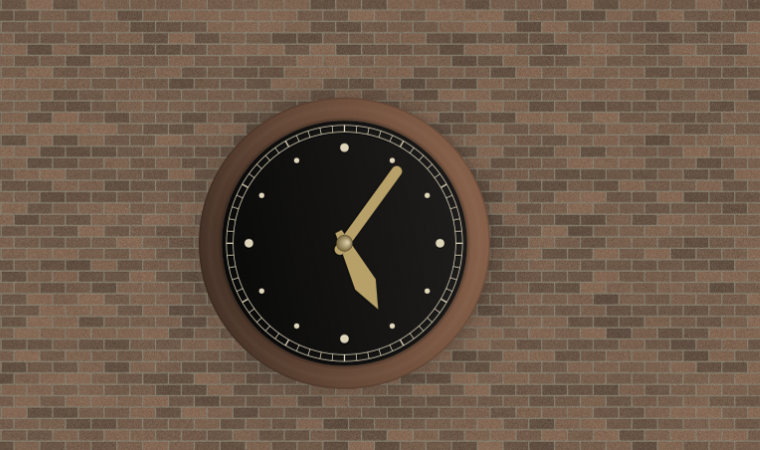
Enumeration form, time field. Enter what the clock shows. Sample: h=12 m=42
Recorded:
h=5 m=6
